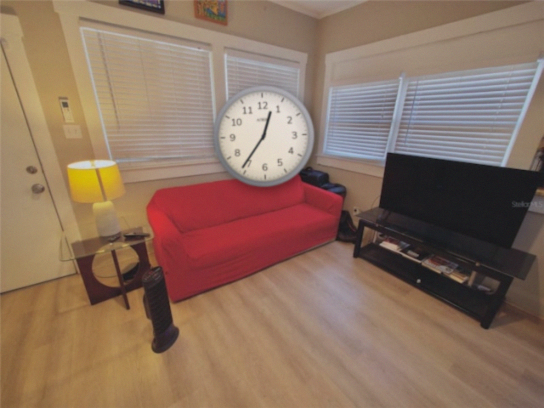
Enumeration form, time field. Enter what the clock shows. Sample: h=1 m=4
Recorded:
h=12 m=36
